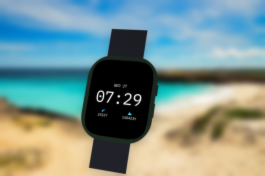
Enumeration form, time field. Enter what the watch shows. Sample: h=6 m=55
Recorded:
h=7 m=29
